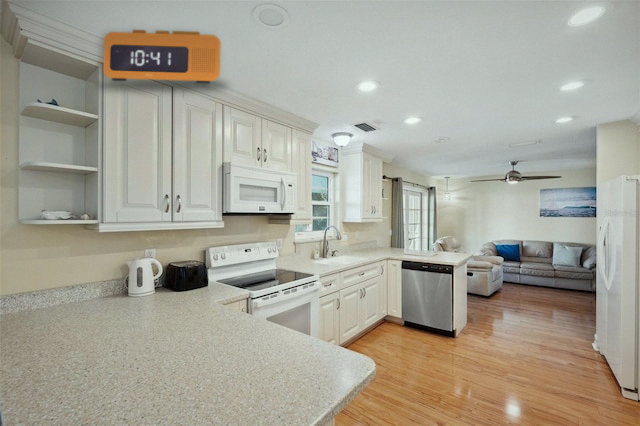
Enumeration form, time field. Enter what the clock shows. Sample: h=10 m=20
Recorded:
h=10 m=41
